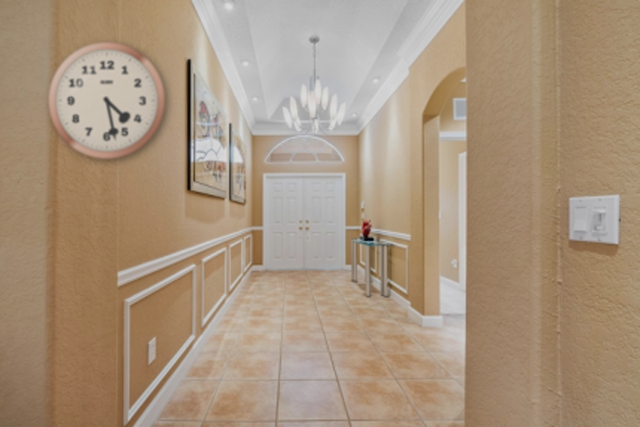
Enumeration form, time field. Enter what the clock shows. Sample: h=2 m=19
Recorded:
h=4 m=28
